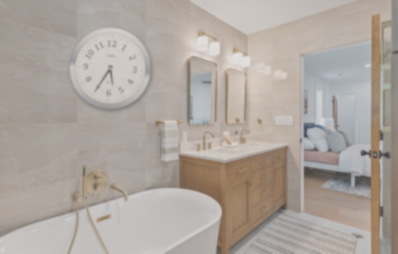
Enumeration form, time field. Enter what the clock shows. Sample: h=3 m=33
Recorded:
h=5 m=35
